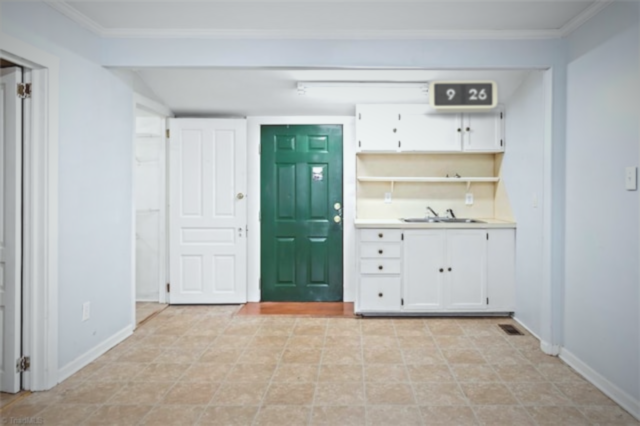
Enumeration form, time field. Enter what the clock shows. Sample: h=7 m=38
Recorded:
h=9 m=26
